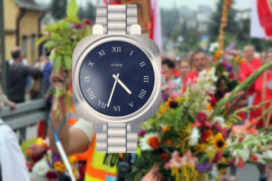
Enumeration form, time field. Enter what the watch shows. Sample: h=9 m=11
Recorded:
h=4 m=33
